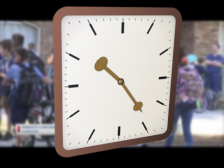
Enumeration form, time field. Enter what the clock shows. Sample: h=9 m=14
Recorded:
h=10 m=24
